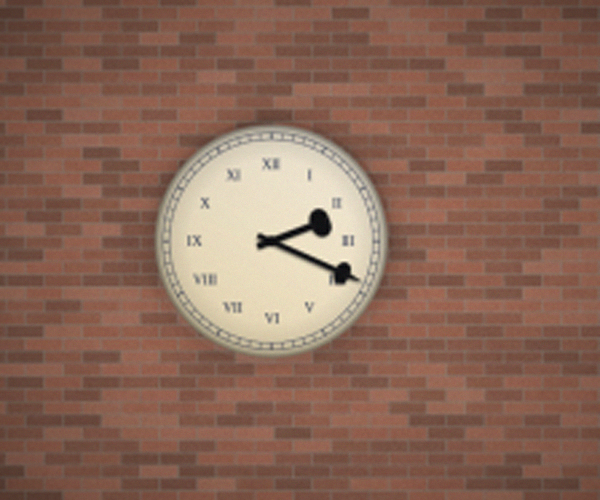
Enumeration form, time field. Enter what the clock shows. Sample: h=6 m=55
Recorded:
h=2 m=19
